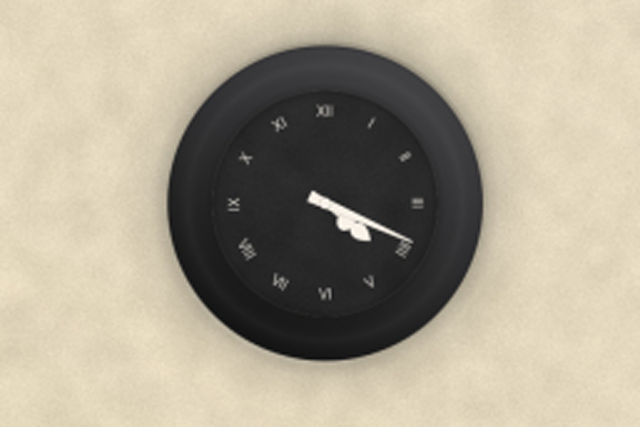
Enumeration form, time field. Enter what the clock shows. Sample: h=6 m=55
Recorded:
h=4 m=19
